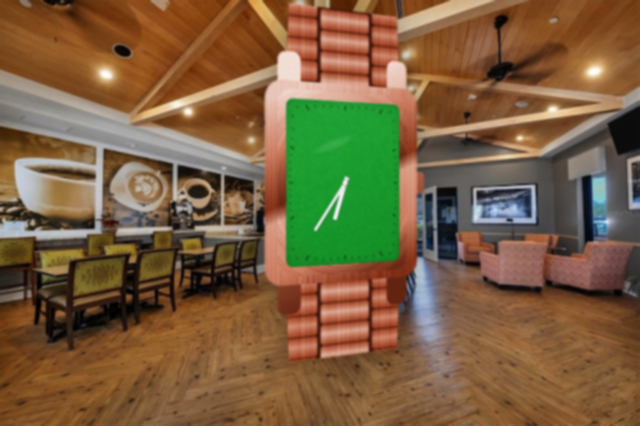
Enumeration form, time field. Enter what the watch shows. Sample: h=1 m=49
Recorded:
h=6 m=36
